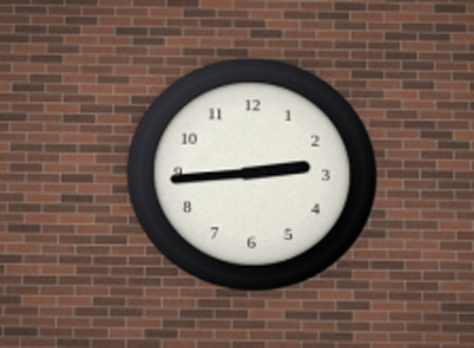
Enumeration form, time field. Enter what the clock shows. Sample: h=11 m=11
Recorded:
h=2 m=44
